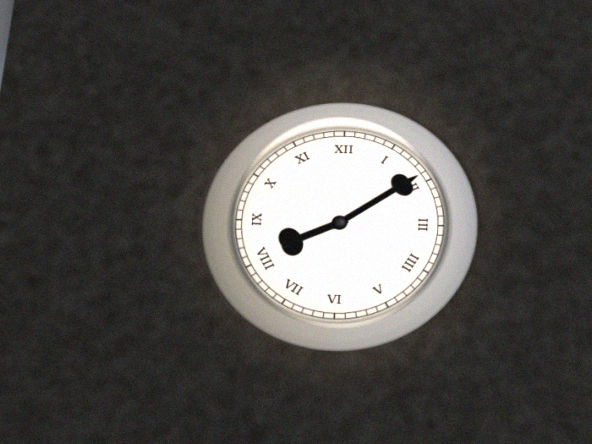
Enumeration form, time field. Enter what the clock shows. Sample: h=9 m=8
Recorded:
h=8 m=9
